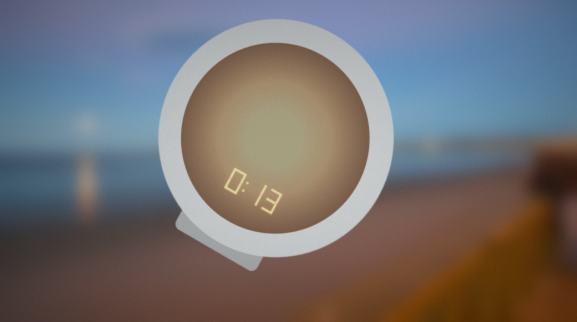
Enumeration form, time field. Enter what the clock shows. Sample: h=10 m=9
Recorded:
h=0 m=13
